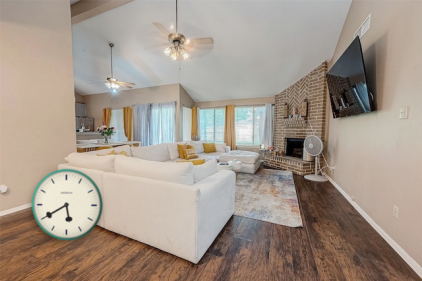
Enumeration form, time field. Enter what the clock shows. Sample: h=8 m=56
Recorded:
h=5 m=40
